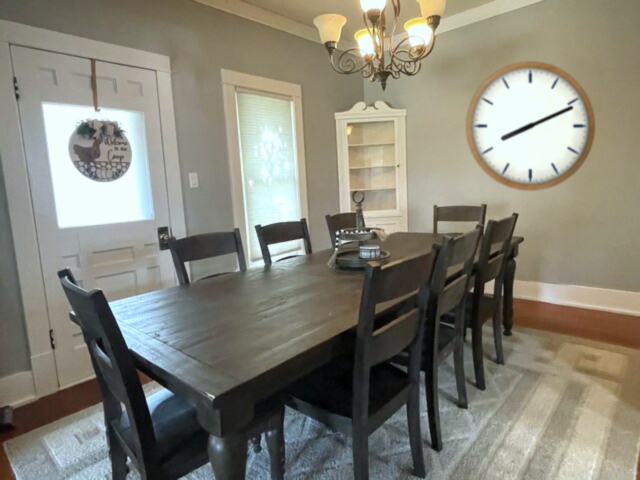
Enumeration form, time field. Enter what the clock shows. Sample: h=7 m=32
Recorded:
h=8 m=11
